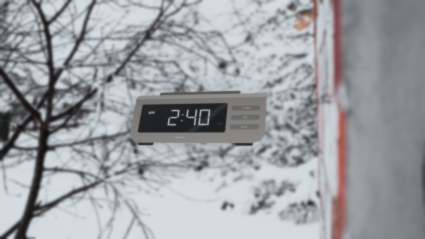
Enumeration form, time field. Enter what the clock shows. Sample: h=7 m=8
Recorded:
h=2 m=40
